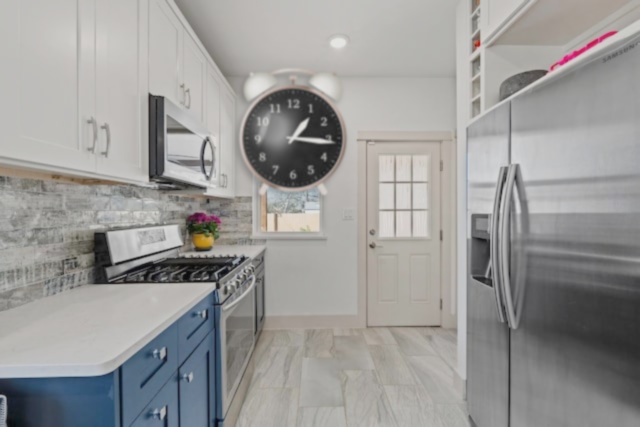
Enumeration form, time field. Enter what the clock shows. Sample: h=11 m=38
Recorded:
h=1 m=16
